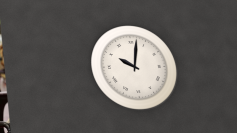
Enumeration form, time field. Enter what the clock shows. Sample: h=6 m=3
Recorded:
h=10 m=2
